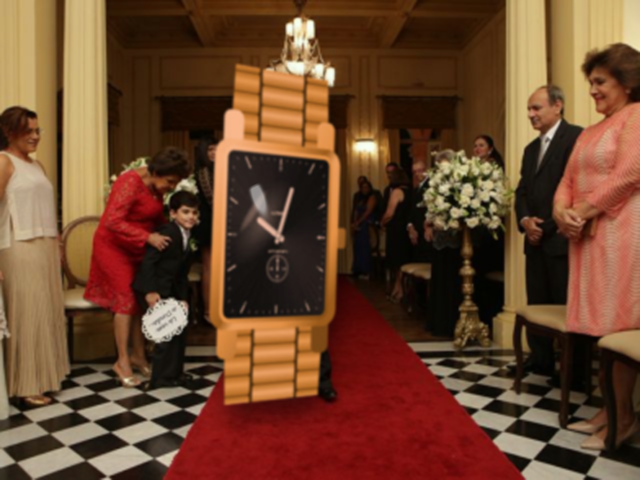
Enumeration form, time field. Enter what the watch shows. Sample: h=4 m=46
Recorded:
h=10 m=3
